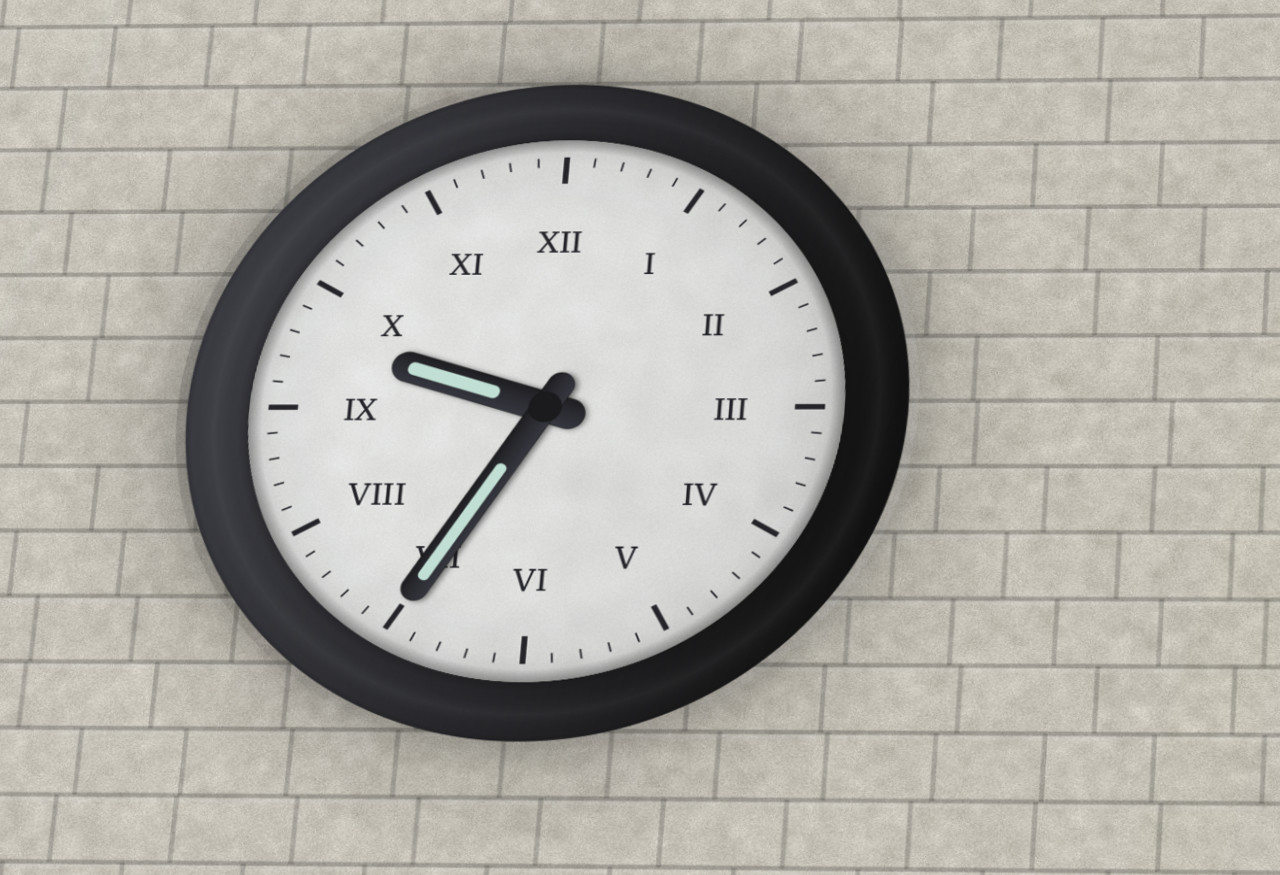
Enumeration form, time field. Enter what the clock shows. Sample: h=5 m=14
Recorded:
h=9 m=35
